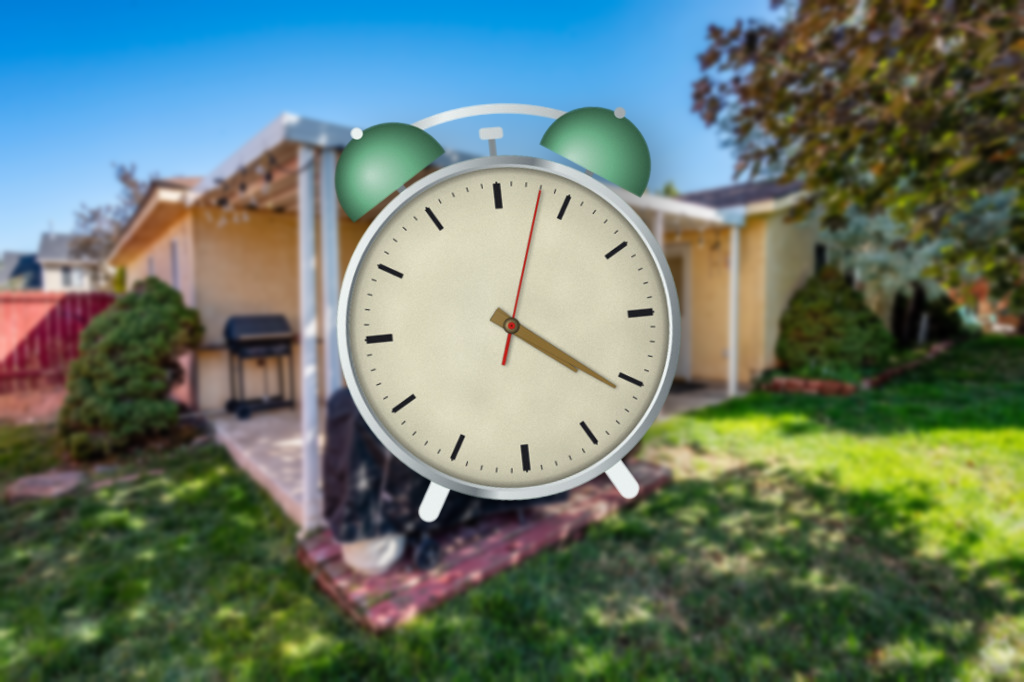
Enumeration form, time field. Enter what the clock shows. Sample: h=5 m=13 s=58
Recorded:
h=4 m=21 s=3
